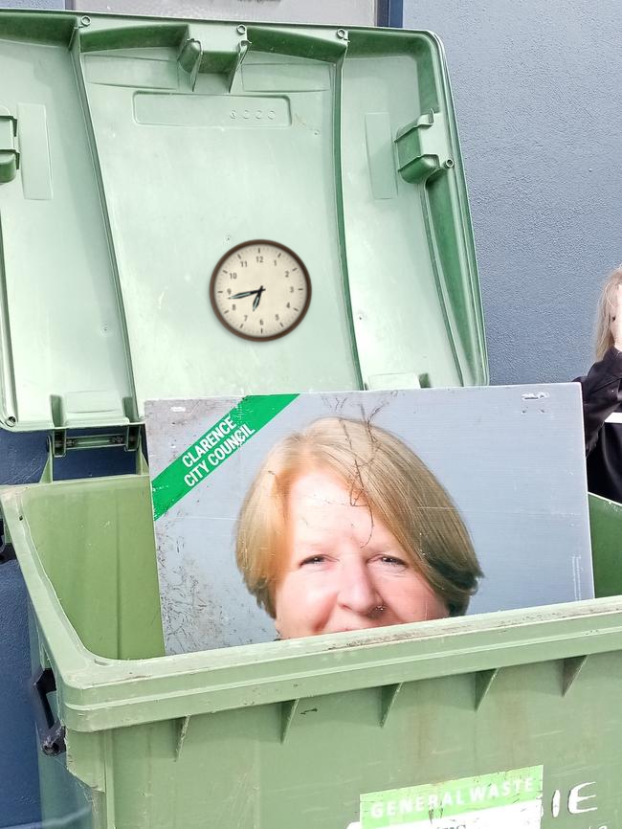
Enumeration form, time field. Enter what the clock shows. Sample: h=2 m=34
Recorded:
h=6 m=43
